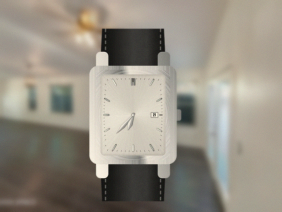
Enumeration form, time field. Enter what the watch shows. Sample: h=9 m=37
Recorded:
h=6 m=37
